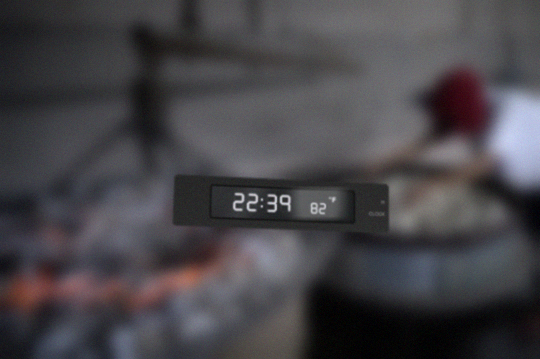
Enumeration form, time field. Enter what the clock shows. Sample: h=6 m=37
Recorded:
h=22 m=39
